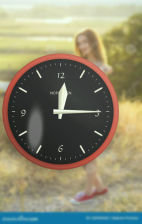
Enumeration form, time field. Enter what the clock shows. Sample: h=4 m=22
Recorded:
h=12 m=15
